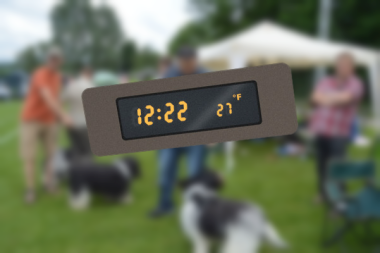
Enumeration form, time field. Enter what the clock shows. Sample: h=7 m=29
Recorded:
h=12 m=22
